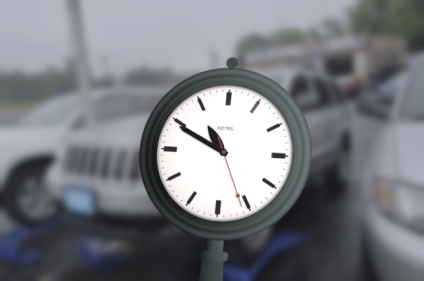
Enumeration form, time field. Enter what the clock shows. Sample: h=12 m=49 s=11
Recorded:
h=10 m=49 s=26
